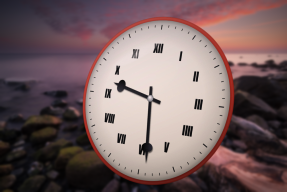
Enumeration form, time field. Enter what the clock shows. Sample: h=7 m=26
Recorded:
h=9 m=29
